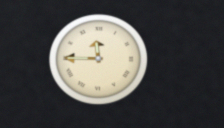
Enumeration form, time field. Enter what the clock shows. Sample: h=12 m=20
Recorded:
h=11 m=45
